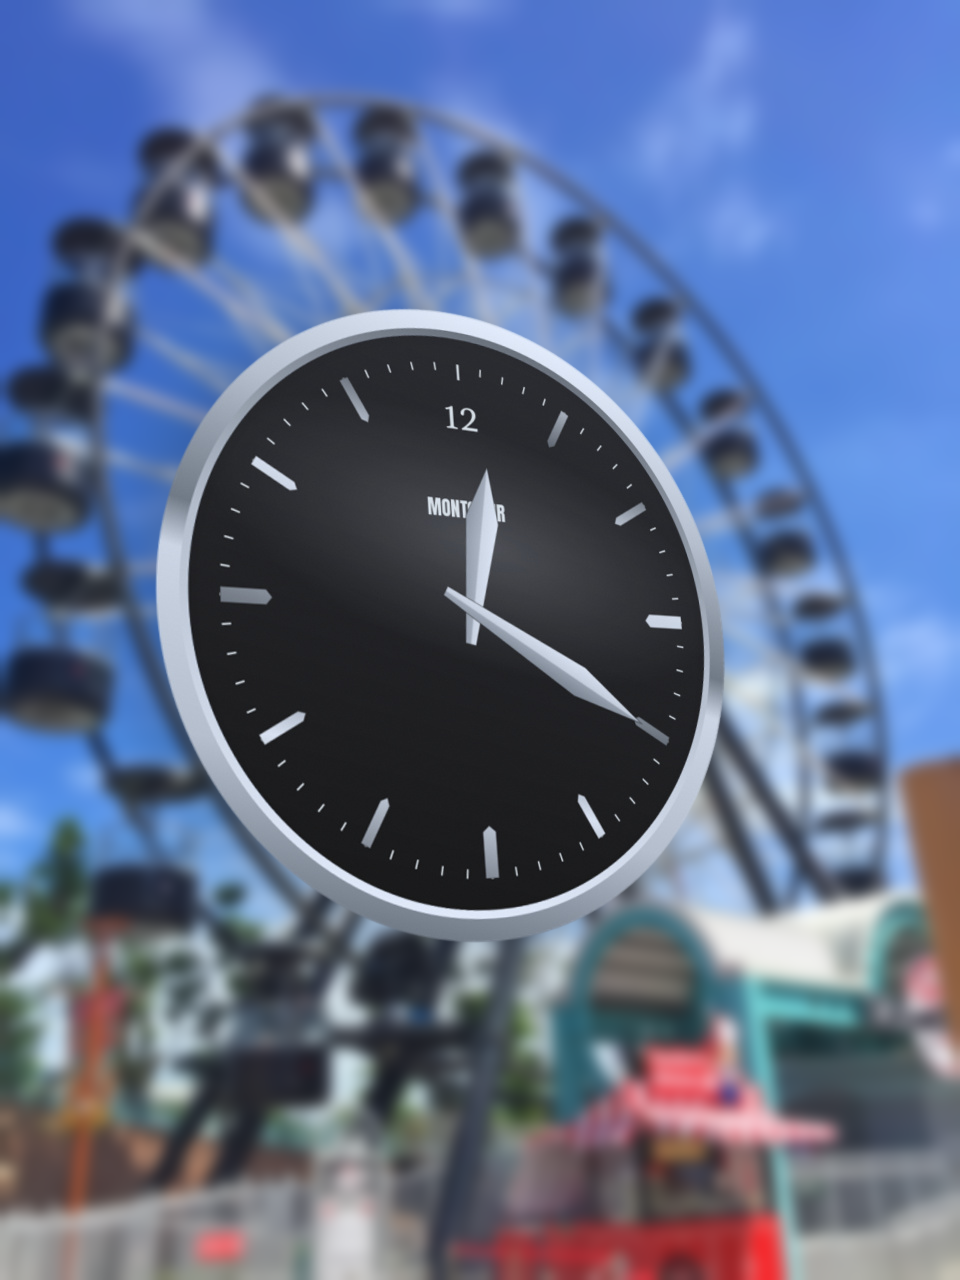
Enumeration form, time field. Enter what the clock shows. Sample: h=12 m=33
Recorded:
h=12 m=20
